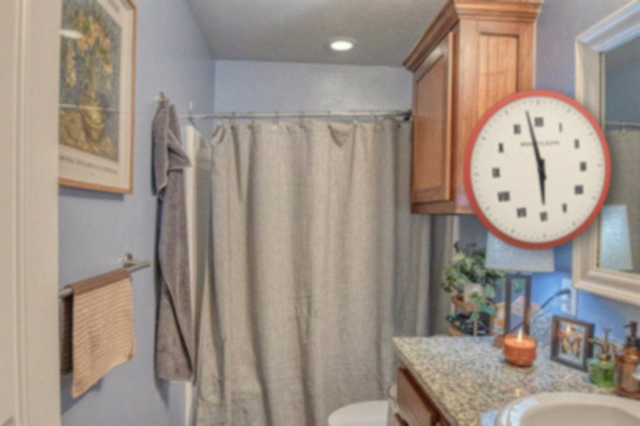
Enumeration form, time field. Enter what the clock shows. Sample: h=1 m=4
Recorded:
h=5 m=58
